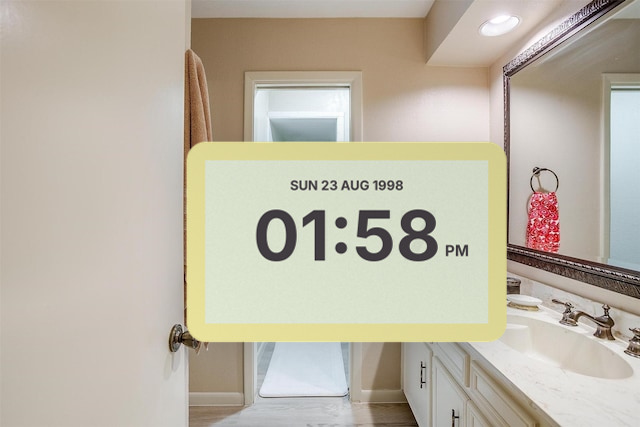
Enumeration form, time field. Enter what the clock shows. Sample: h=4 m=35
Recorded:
h=1 m=58
